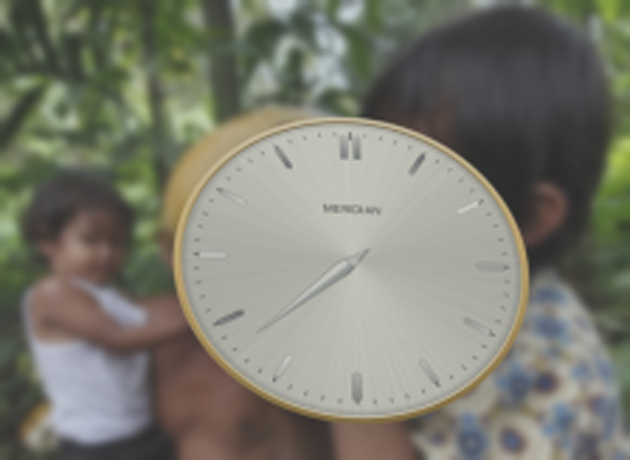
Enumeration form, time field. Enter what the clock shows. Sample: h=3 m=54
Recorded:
h=7 m=38
